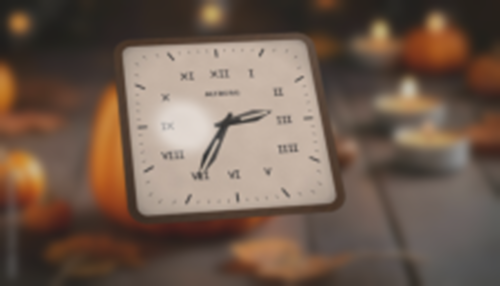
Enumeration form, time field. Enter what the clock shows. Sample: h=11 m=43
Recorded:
h=2 m=35
